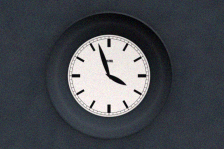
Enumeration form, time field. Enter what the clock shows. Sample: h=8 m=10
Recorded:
h=3 m=57
